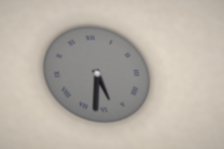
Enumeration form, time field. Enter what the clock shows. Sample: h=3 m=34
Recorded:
h=5 m=32
